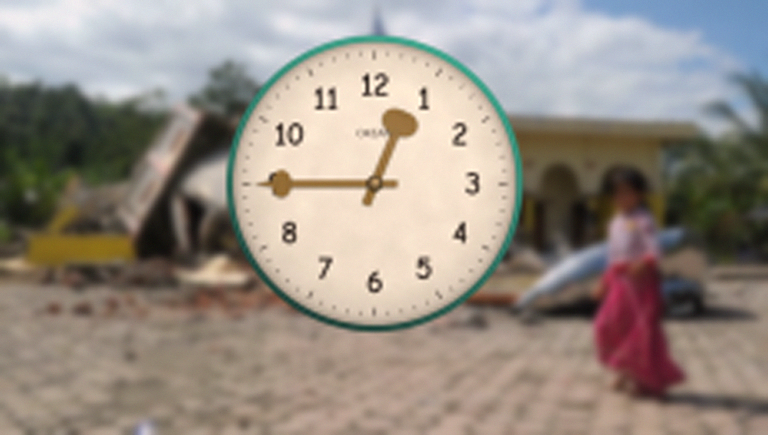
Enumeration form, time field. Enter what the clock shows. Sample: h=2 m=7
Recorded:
h=12 m=45
